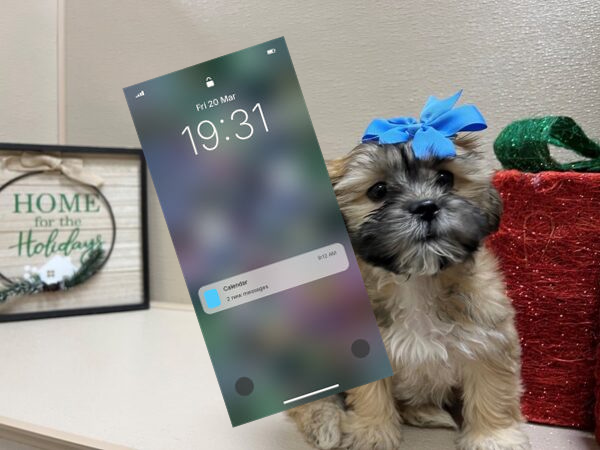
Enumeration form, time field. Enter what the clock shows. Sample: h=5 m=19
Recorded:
h=19 m=31
